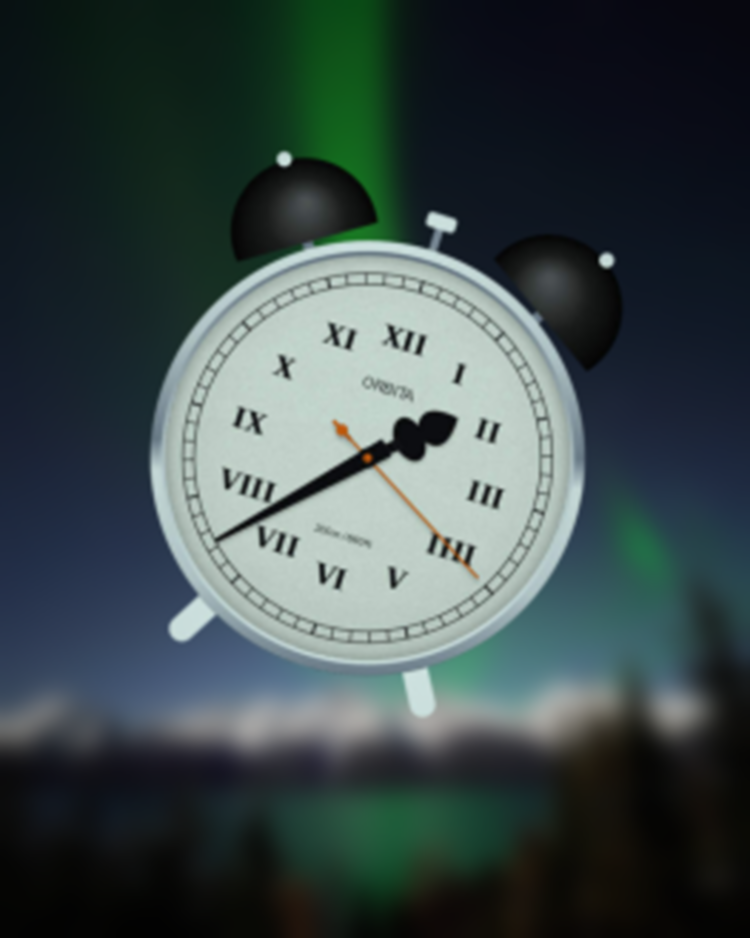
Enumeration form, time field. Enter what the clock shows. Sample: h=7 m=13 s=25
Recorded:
h=1 m=37 s=20
